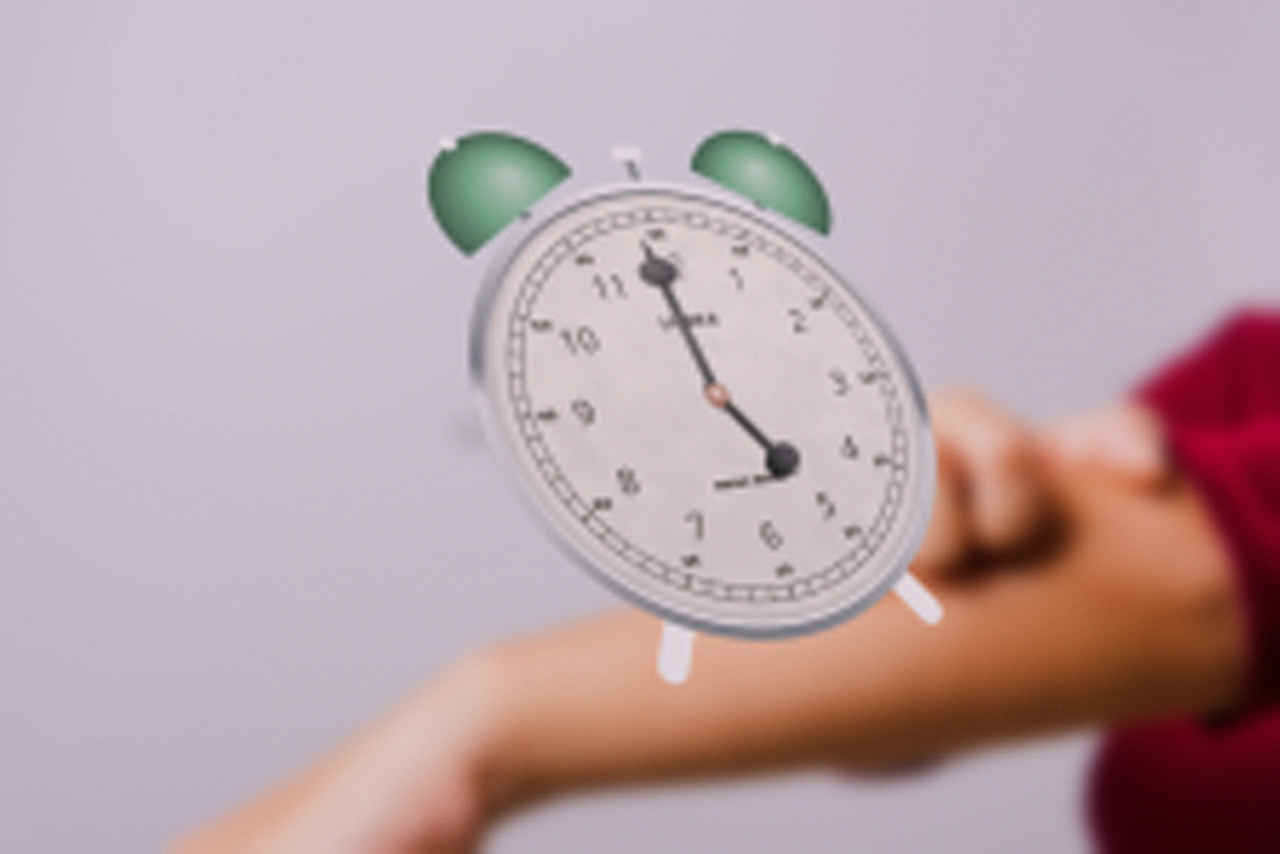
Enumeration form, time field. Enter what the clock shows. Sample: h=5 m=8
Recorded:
h=4 m=59
